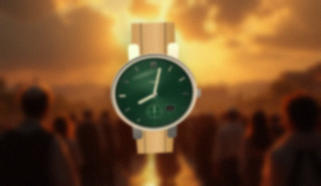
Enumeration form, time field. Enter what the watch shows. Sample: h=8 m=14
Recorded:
h=8 m=2
